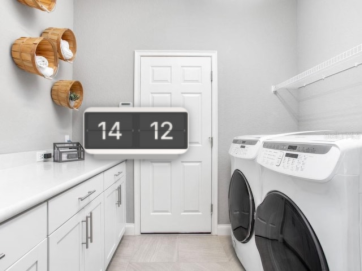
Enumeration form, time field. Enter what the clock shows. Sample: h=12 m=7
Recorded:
h=14 m=12
